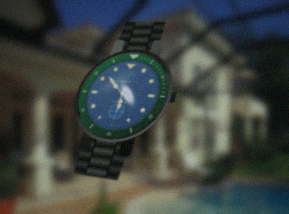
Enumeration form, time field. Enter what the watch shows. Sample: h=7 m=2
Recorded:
h=5 m=52
